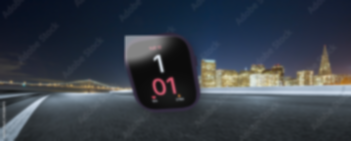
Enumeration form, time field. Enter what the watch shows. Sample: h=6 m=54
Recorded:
h=1 m=1
